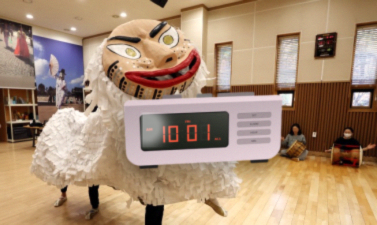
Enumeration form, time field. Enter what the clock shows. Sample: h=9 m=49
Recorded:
h=10 m=1
